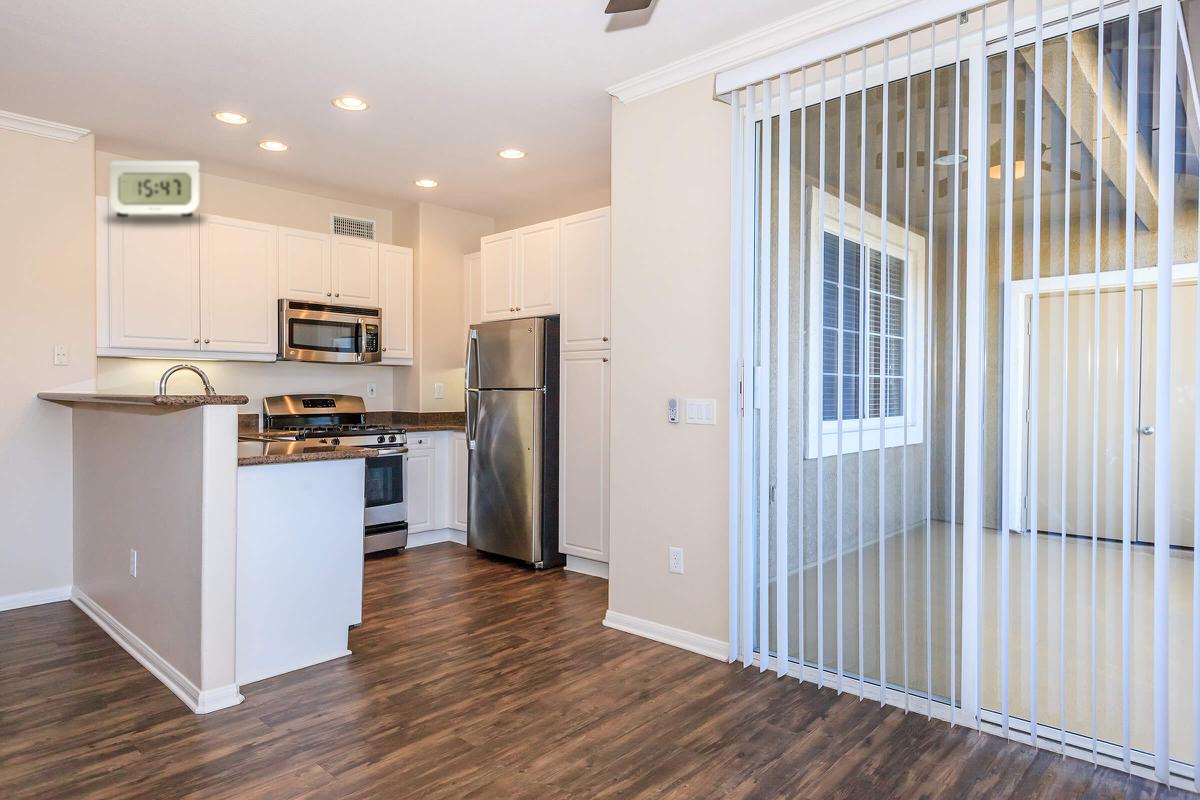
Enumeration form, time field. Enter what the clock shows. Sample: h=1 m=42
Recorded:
h=15 m=47
